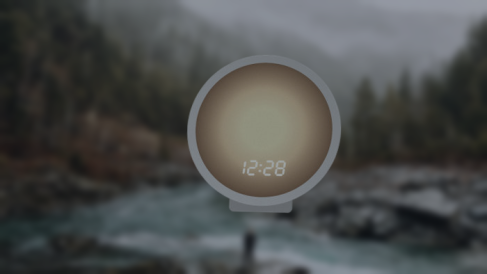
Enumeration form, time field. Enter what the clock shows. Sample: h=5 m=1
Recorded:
h=12 m=28
